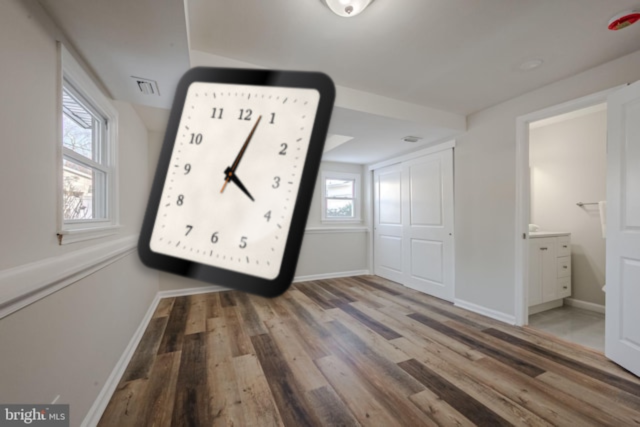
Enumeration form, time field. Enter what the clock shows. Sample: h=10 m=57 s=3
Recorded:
h=4 m=3 s=3
